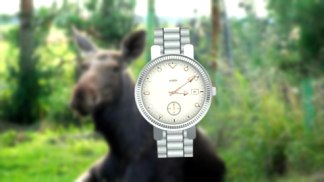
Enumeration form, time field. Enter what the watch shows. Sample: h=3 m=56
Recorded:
h=3 m=9
